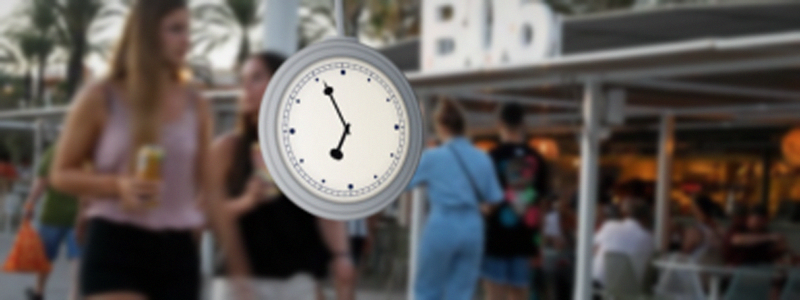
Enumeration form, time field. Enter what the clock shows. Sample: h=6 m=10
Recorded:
h=6 m=56
